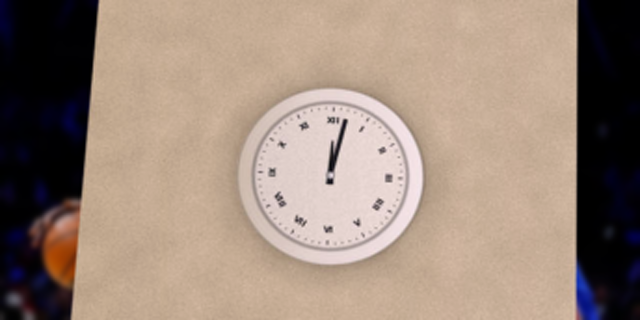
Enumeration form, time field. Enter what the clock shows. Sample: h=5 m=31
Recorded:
h=12 m=2
